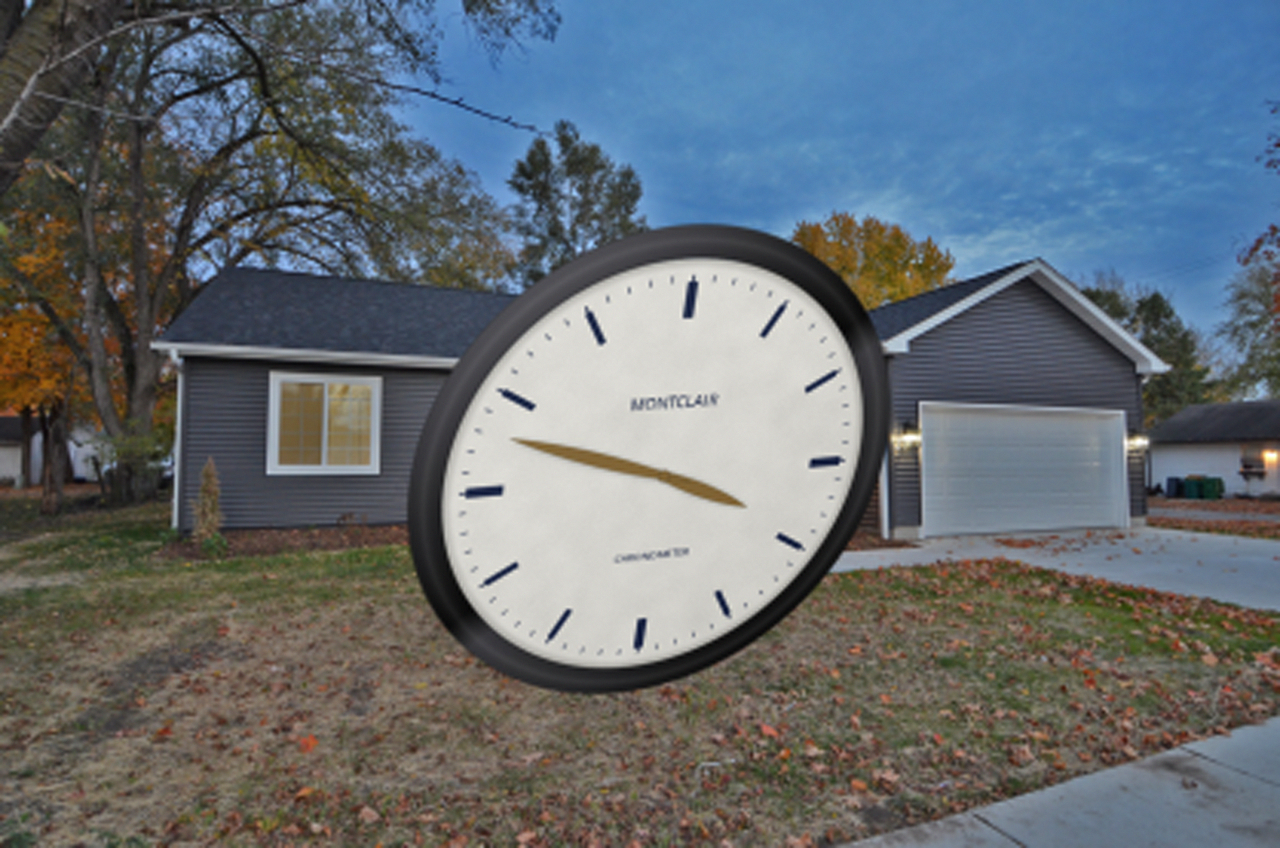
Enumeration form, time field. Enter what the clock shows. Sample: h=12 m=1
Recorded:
h=3 m=48
